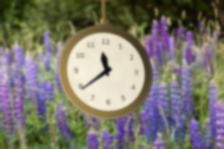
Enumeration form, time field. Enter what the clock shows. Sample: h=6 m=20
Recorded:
h=11 m=39
